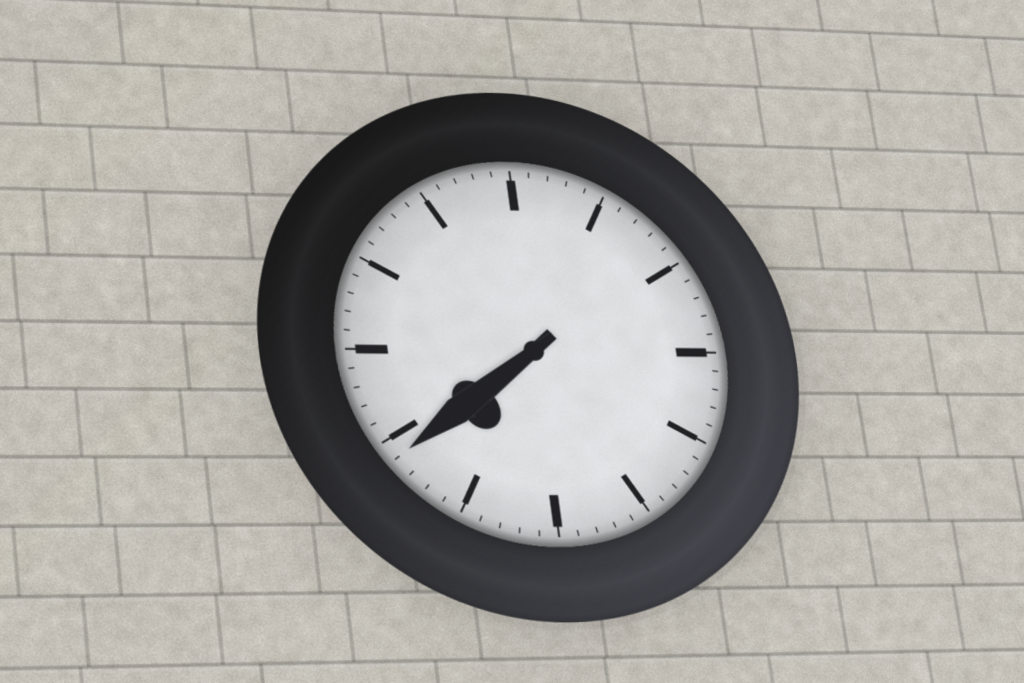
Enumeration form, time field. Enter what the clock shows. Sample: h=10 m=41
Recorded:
h=7 m=39
